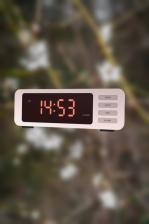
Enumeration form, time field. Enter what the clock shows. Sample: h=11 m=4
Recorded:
h=14 m=53
